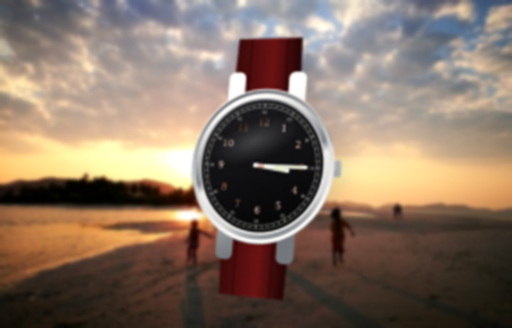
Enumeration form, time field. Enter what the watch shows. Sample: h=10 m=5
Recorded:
h=3 m=15
